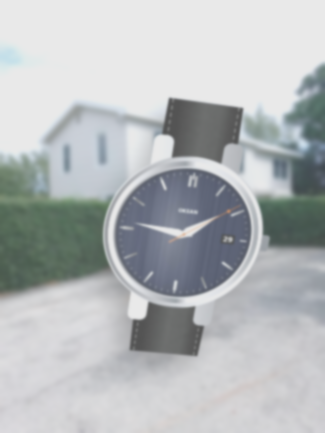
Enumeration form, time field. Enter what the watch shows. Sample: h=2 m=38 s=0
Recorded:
h=1 m=46 s=9
